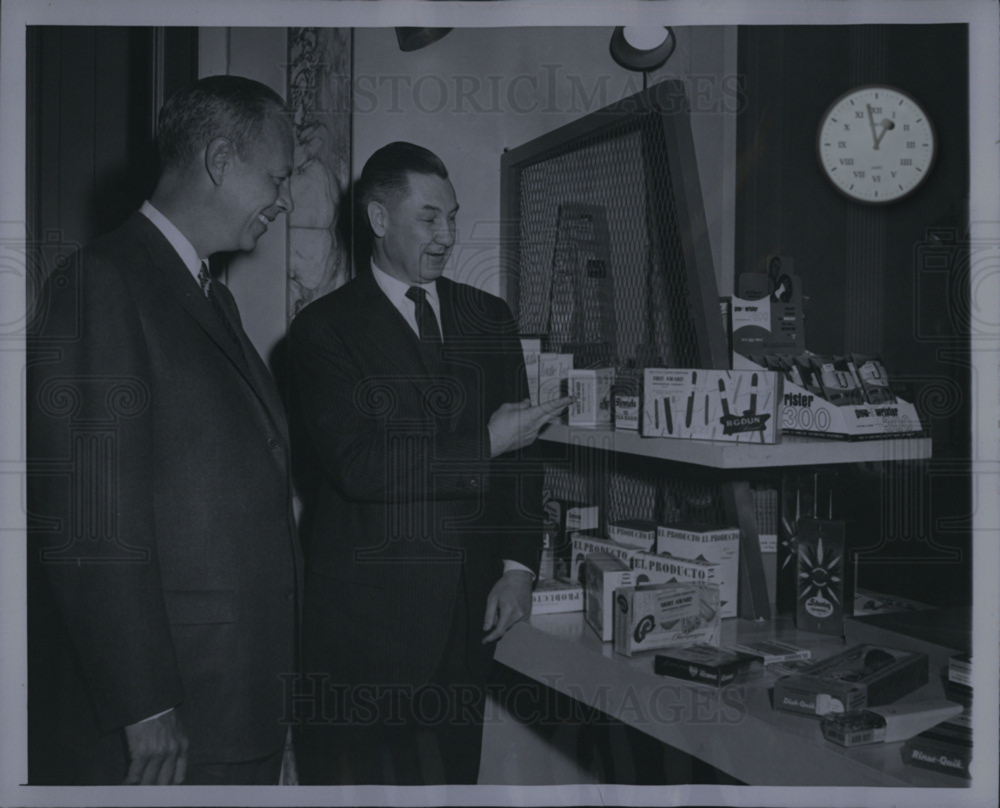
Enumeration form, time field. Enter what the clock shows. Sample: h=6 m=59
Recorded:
h=12 m=58
